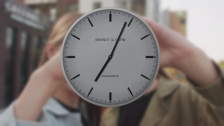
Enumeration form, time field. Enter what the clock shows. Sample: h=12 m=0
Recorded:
h=7 m=4
